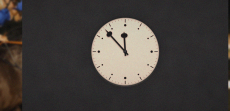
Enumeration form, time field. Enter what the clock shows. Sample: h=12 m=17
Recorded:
h=11 m=53
